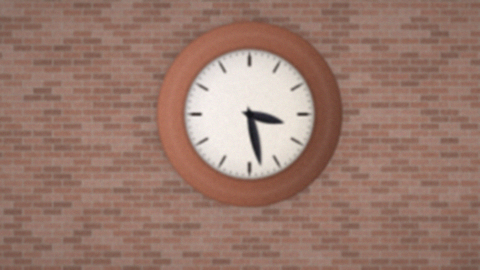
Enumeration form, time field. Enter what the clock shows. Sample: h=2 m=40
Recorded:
h=3 m=28
